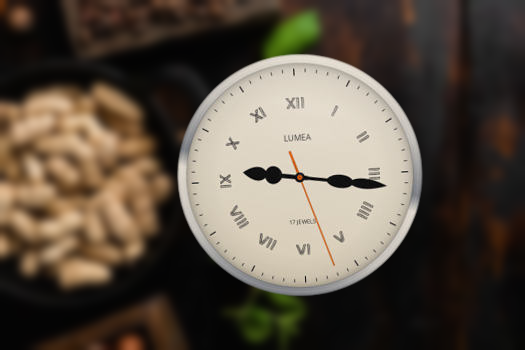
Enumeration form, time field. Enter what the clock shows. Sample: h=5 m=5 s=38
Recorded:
h=9 m=16 s=27
